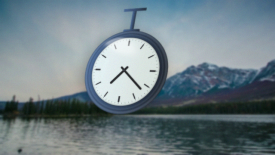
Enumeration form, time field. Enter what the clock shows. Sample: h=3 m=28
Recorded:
h=7 m=22
